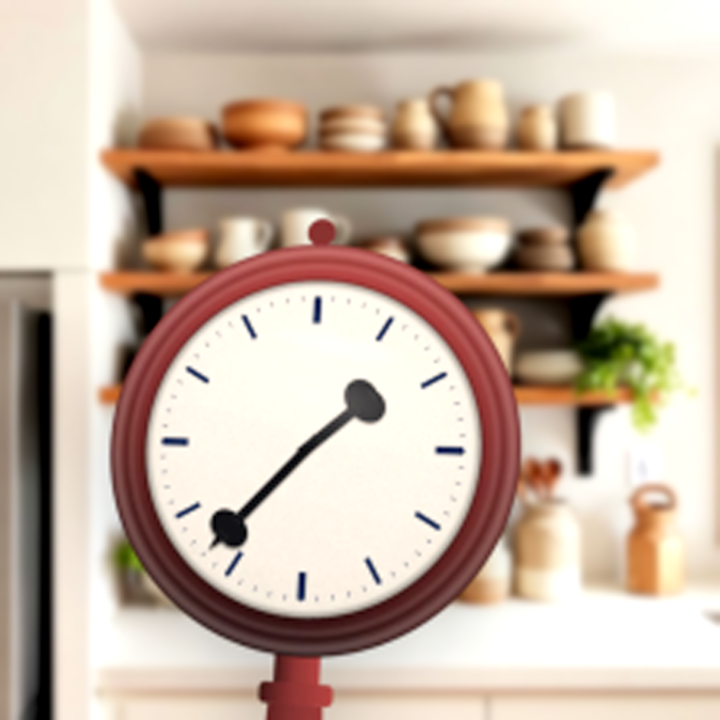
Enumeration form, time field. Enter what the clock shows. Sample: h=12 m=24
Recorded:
h=1 m=37
